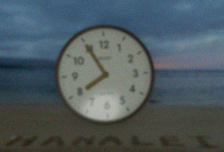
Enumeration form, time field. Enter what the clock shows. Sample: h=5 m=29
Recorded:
h=7 m=55
